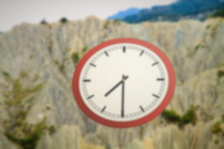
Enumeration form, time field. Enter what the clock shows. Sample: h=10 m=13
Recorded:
h=7 m=30
